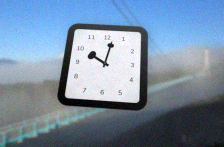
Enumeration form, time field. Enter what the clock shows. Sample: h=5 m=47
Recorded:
h=10 m=2
